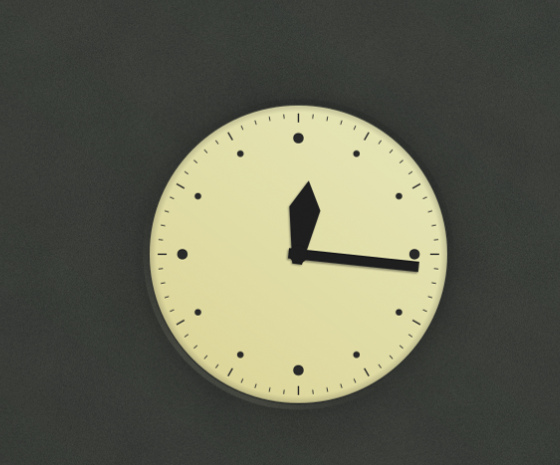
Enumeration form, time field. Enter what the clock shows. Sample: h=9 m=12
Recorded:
h=12 m=16
